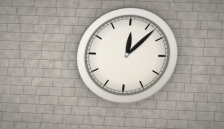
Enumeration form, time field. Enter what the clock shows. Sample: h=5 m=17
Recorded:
h=12 m=7
